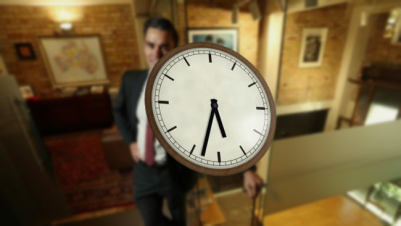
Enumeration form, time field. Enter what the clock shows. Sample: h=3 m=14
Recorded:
h=5 m=33
